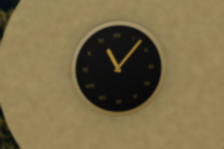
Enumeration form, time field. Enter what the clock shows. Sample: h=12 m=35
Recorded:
h=11 m=7
